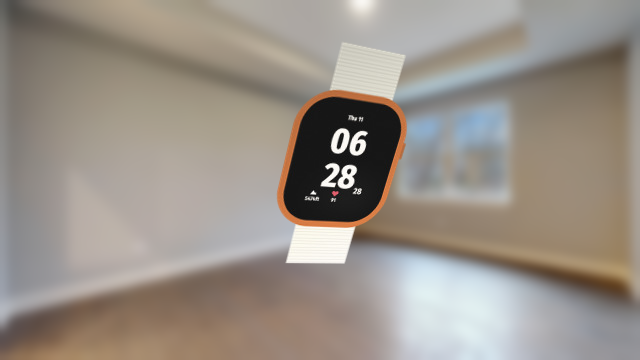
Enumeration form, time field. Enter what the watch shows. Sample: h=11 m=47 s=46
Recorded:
h=6 m=28 s=28
